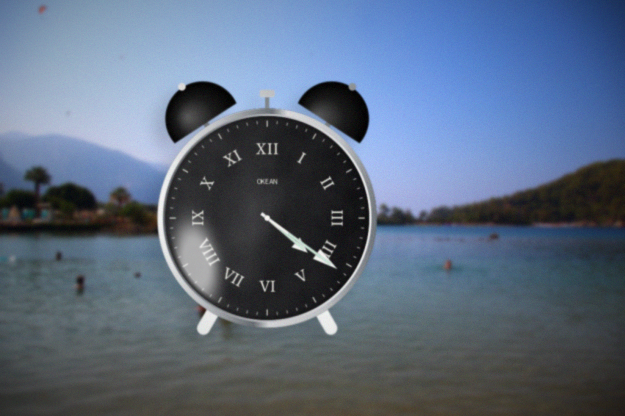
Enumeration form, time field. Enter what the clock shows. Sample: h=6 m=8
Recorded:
h=4 m=21
